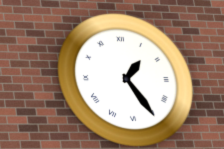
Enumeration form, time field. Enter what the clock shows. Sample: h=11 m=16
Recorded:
h=1 m=25
